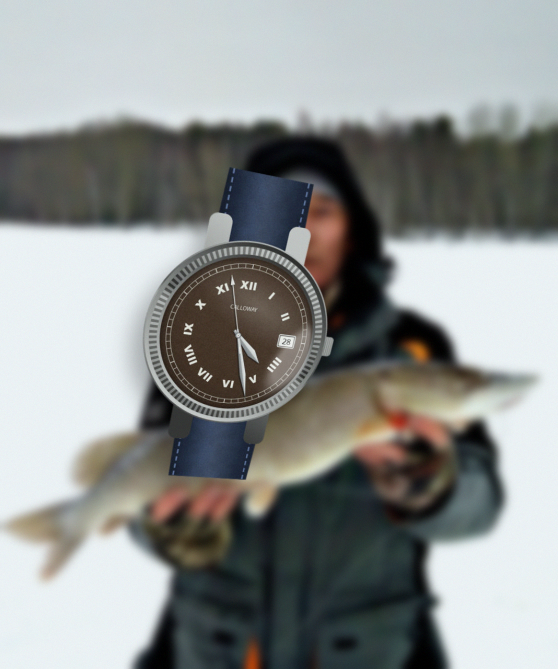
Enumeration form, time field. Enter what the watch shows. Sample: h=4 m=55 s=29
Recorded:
h=4 m=26 s=57
